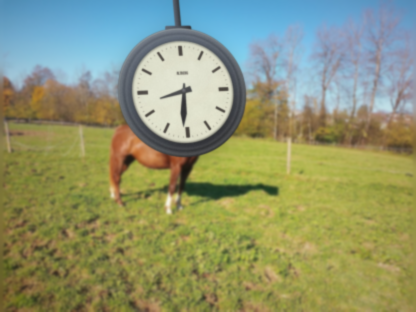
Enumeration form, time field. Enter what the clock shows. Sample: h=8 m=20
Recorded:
h=8 m=31
